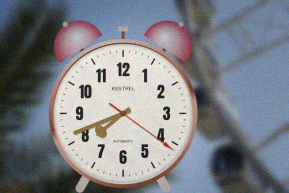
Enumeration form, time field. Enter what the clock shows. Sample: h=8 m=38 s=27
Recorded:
h=7 m=41 s=21
